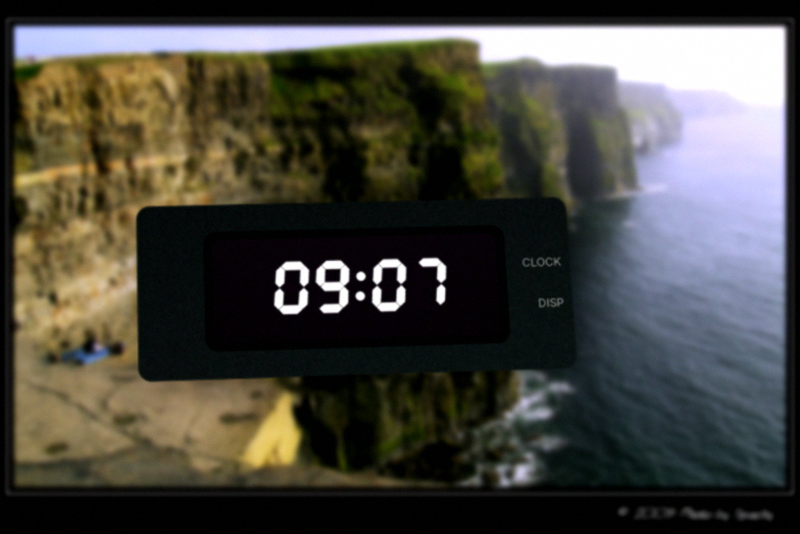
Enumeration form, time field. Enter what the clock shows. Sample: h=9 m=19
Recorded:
h=9 m=7
